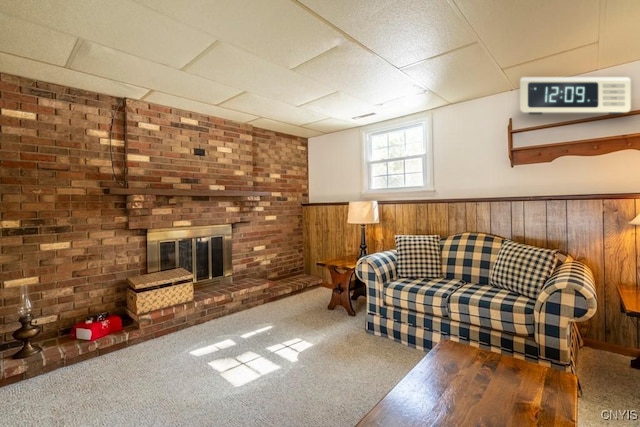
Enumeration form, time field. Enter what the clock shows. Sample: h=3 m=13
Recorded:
h=12 m=9
